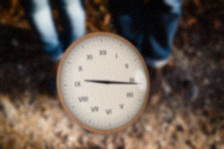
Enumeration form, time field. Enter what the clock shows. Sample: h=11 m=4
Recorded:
h=9 m=16
